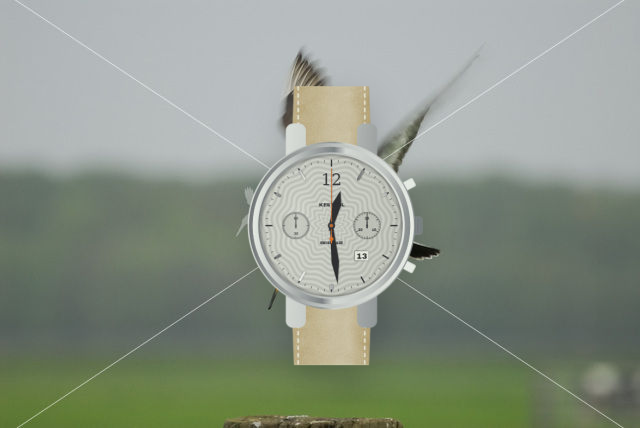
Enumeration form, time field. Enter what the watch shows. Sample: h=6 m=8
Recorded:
h=12 m=29
